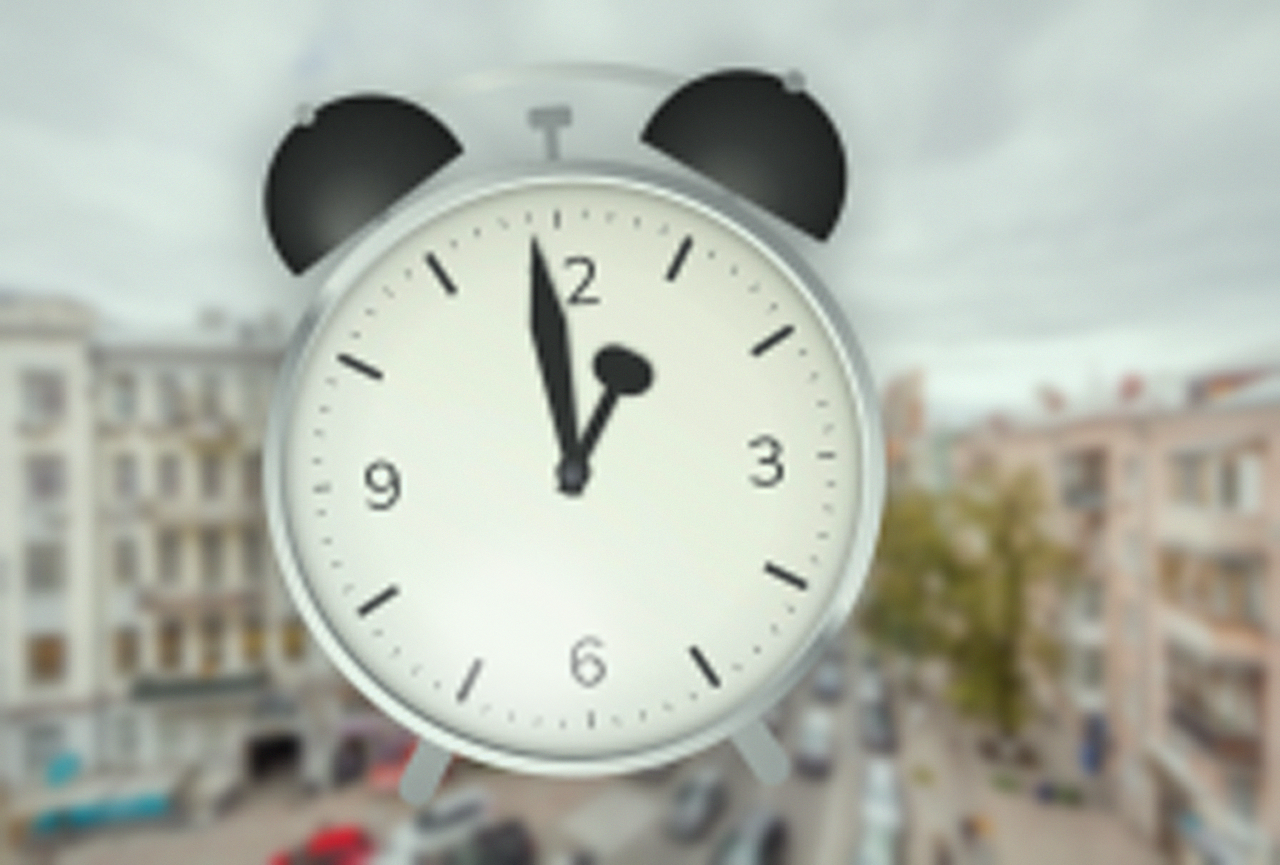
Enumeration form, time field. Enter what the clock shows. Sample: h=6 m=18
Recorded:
h=12 m=59
